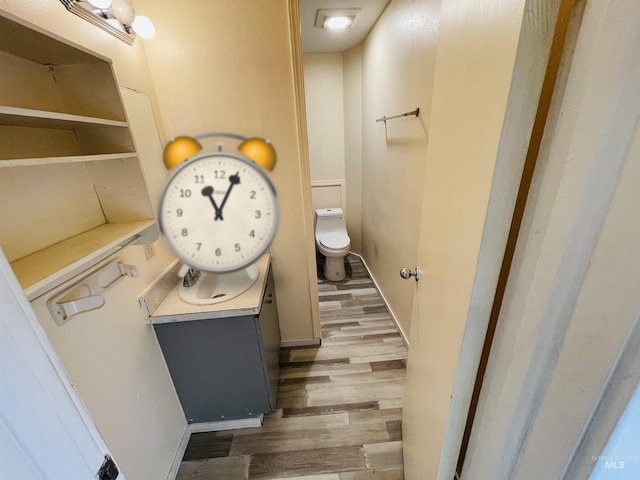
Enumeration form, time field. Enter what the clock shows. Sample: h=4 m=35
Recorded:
h=11 m=4
